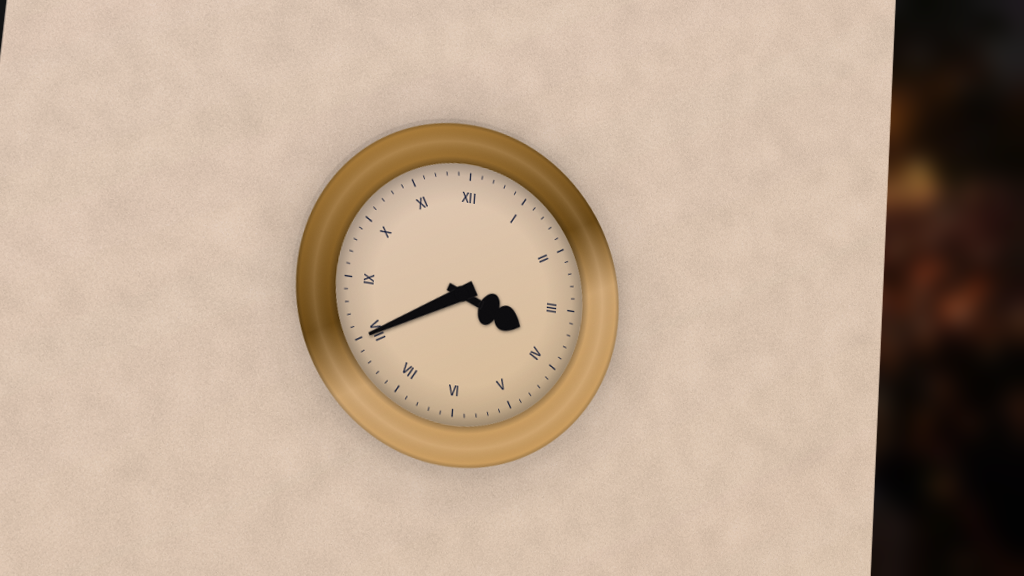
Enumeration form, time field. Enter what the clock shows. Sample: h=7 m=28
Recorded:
h=3 m=40
